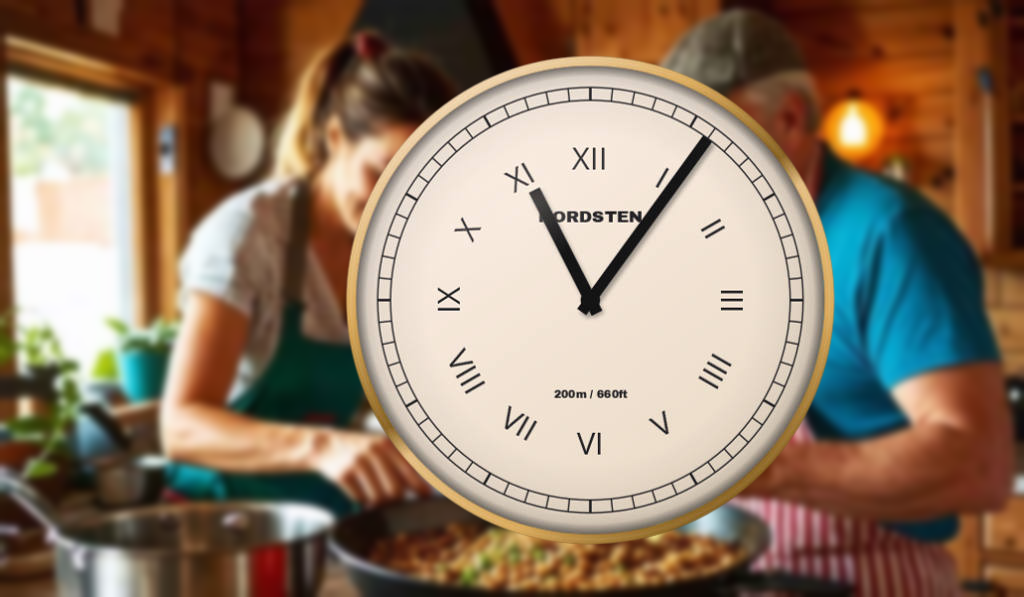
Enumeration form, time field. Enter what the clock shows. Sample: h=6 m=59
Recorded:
h=11 m=6
